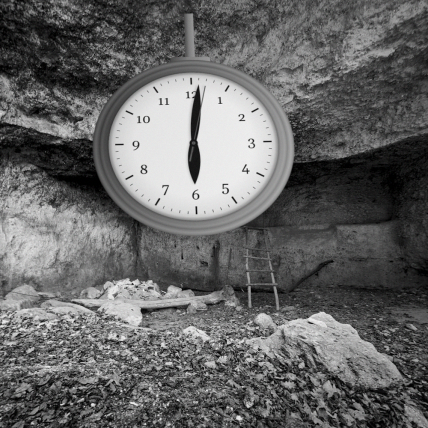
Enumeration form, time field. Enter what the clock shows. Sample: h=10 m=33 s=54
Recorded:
h=6 m=1 s=2
